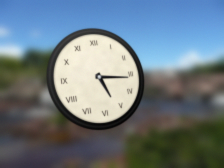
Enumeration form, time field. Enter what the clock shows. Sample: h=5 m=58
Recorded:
h=5 m=16
